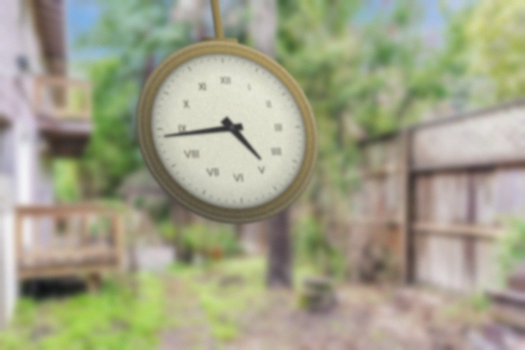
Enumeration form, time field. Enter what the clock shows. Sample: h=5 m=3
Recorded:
h=4 m=44
